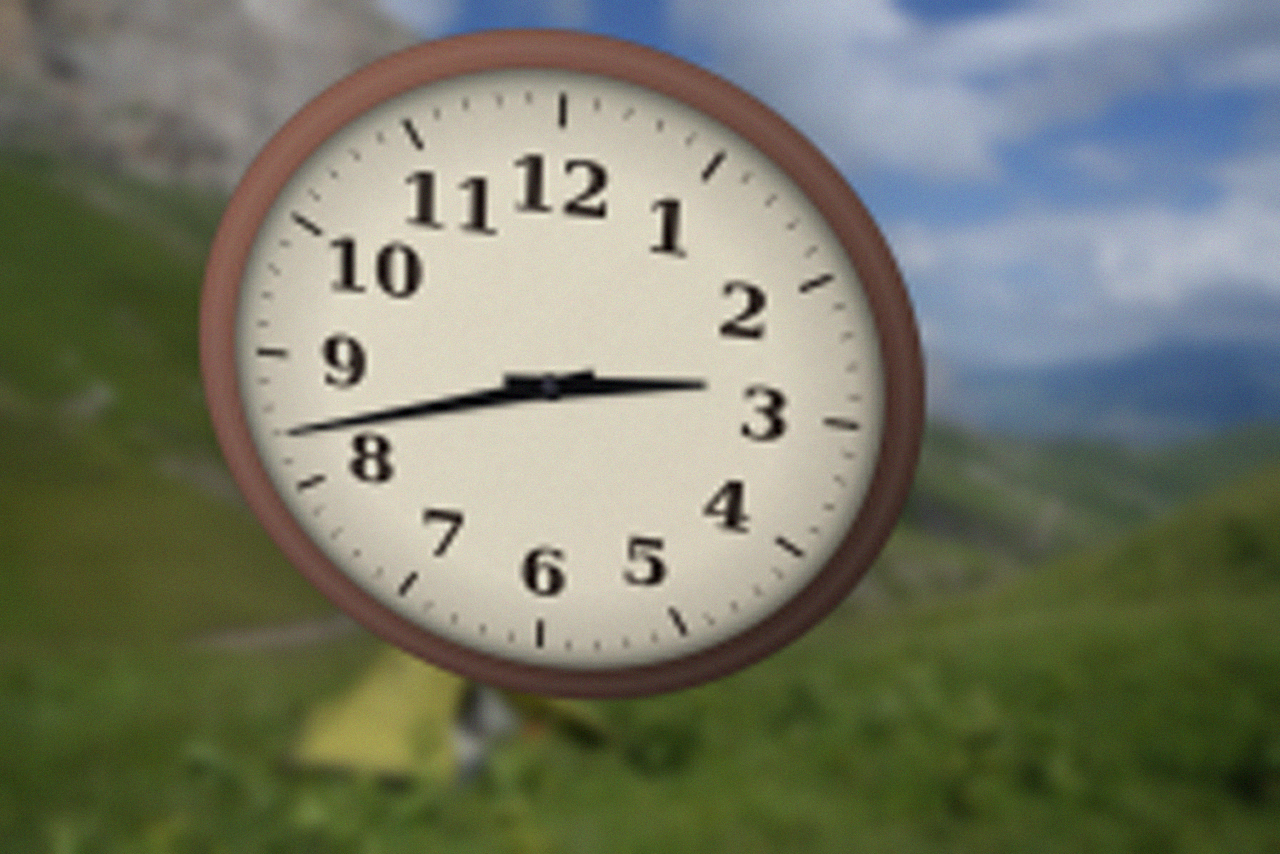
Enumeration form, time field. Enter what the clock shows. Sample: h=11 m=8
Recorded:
h=2 m=42
